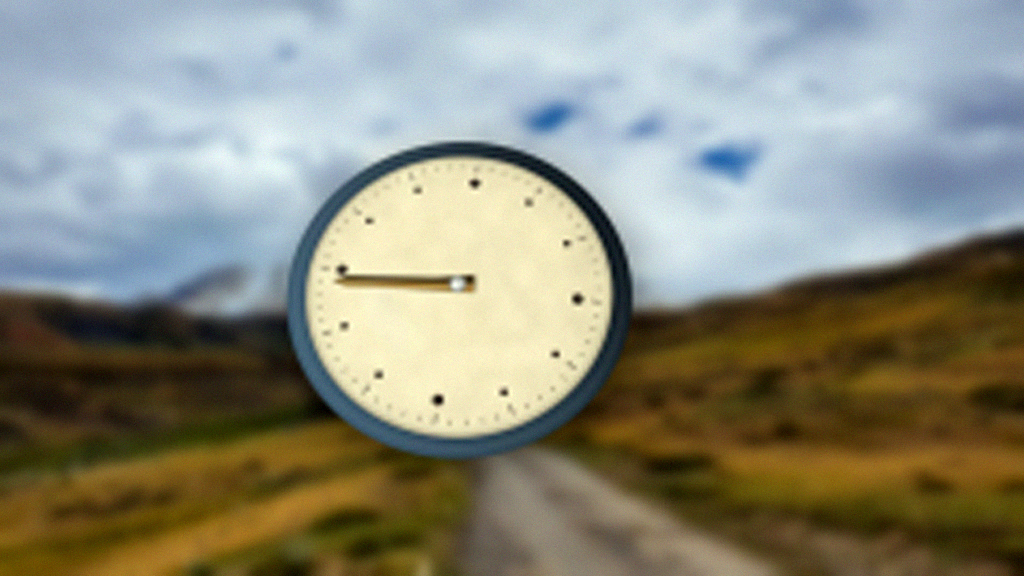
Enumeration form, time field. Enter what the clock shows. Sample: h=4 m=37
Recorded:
h=8 m=44
